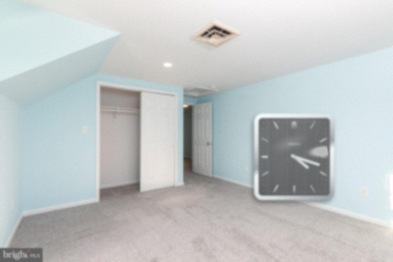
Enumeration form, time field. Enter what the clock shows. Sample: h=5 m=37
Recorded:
h=4 m=18
